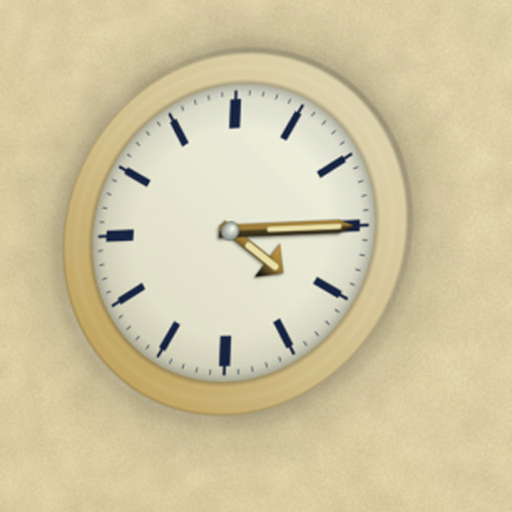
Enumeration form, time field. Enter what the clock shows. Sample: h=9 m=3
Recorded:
h=4 m=15
